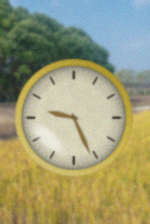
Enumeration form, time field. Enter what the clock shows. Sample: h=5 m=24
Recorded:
h=9 m=26
